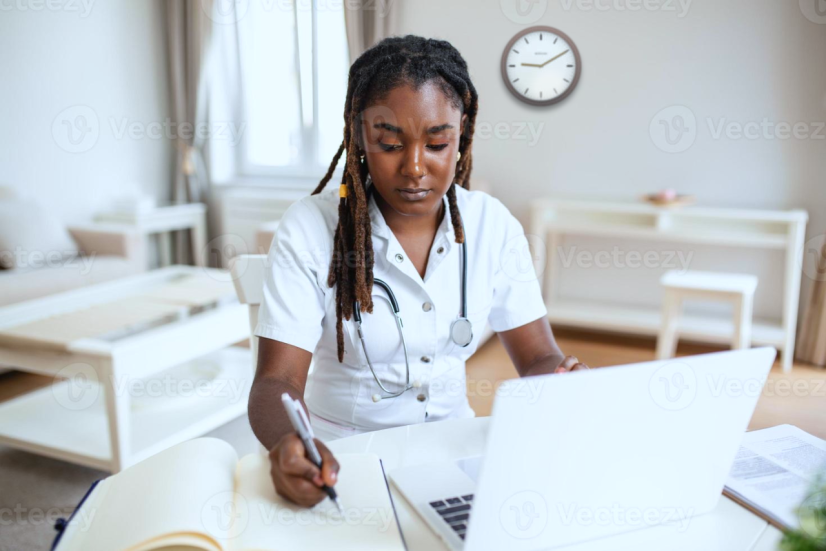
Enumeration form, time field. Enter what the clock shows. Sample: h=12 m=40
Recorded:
h=9 m=10
